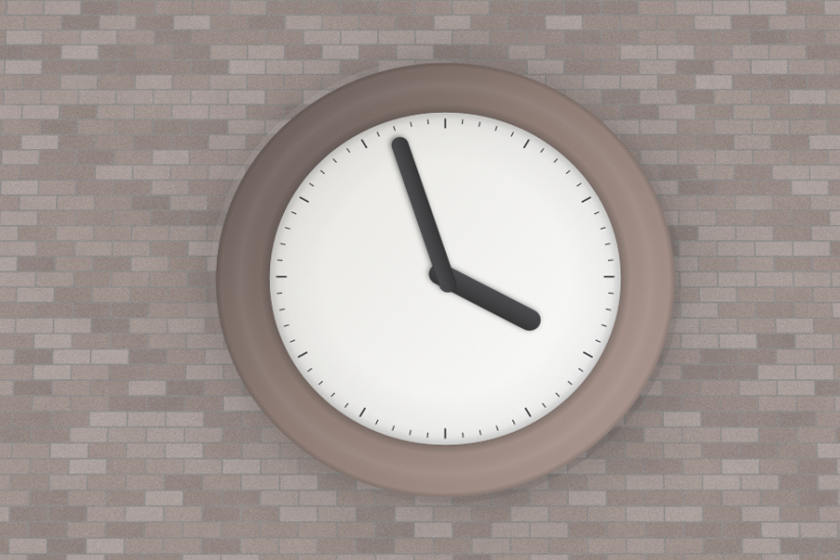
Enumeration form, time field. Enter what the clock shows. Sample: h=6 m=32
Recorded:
h=3 m=57
